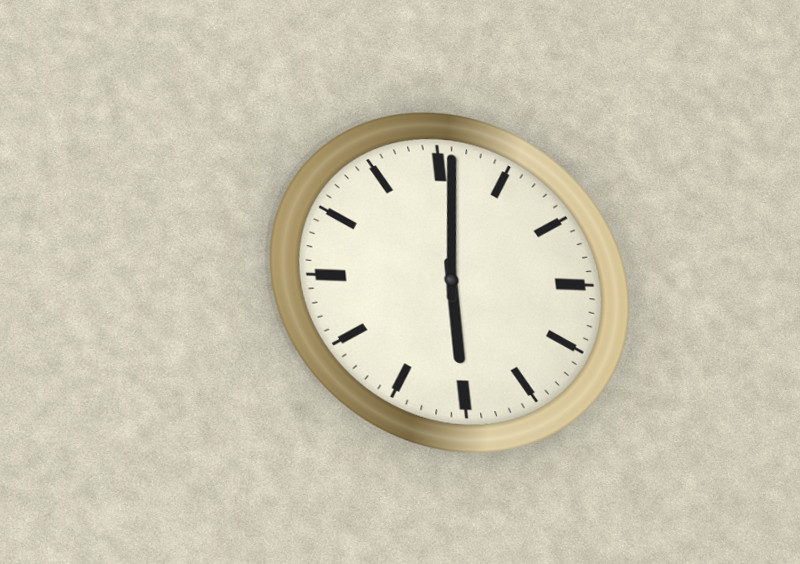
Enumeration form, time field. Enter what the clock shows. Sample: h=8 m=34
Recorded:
h=6 m=1
